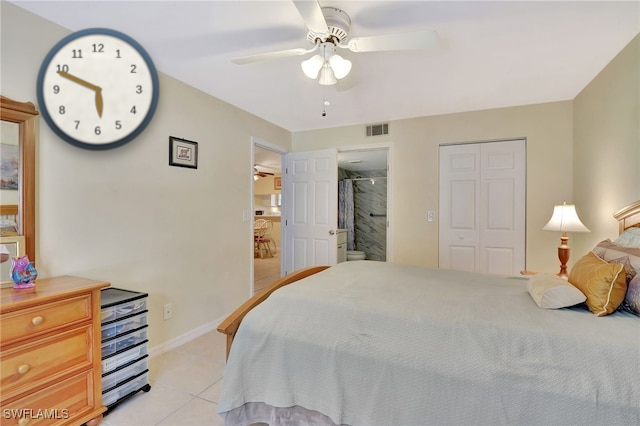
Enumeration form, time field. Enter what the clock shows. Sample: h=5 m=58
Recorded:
h=5 m=49
